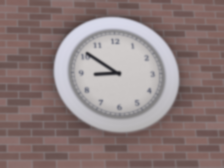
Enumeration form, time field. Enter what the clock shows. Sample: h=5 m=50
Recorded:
h=8 m=51
